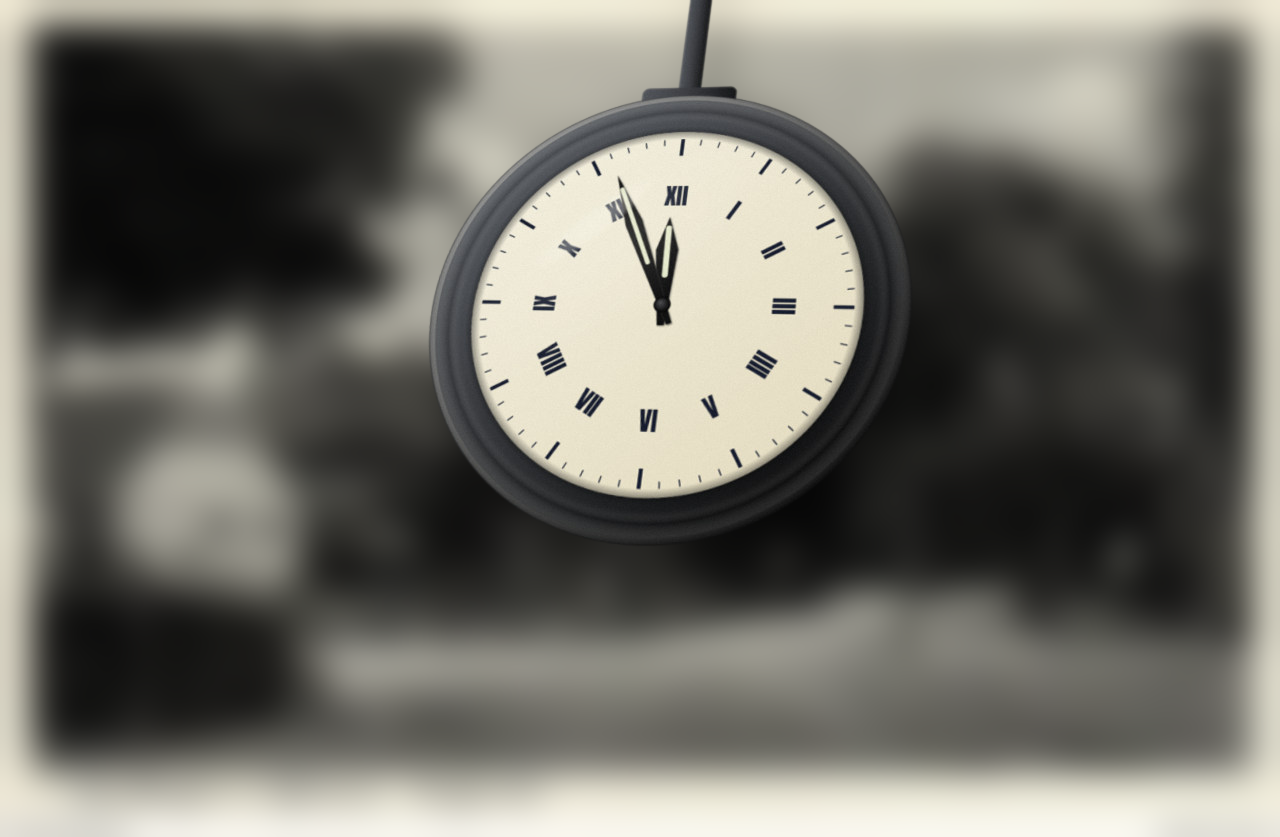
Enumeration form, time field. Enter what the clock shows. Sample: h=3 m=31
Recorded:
h=11 m=56
